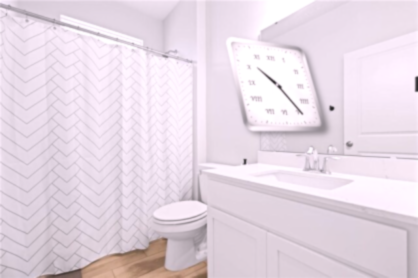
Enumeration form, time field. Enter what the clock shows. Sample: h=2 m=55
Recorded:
h=10 m=24
